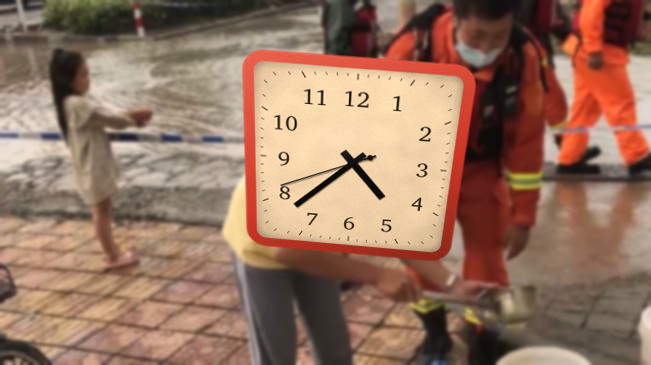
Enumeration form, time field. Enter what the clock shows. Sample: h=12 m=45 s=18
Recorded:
h=4 m=37 s=41
